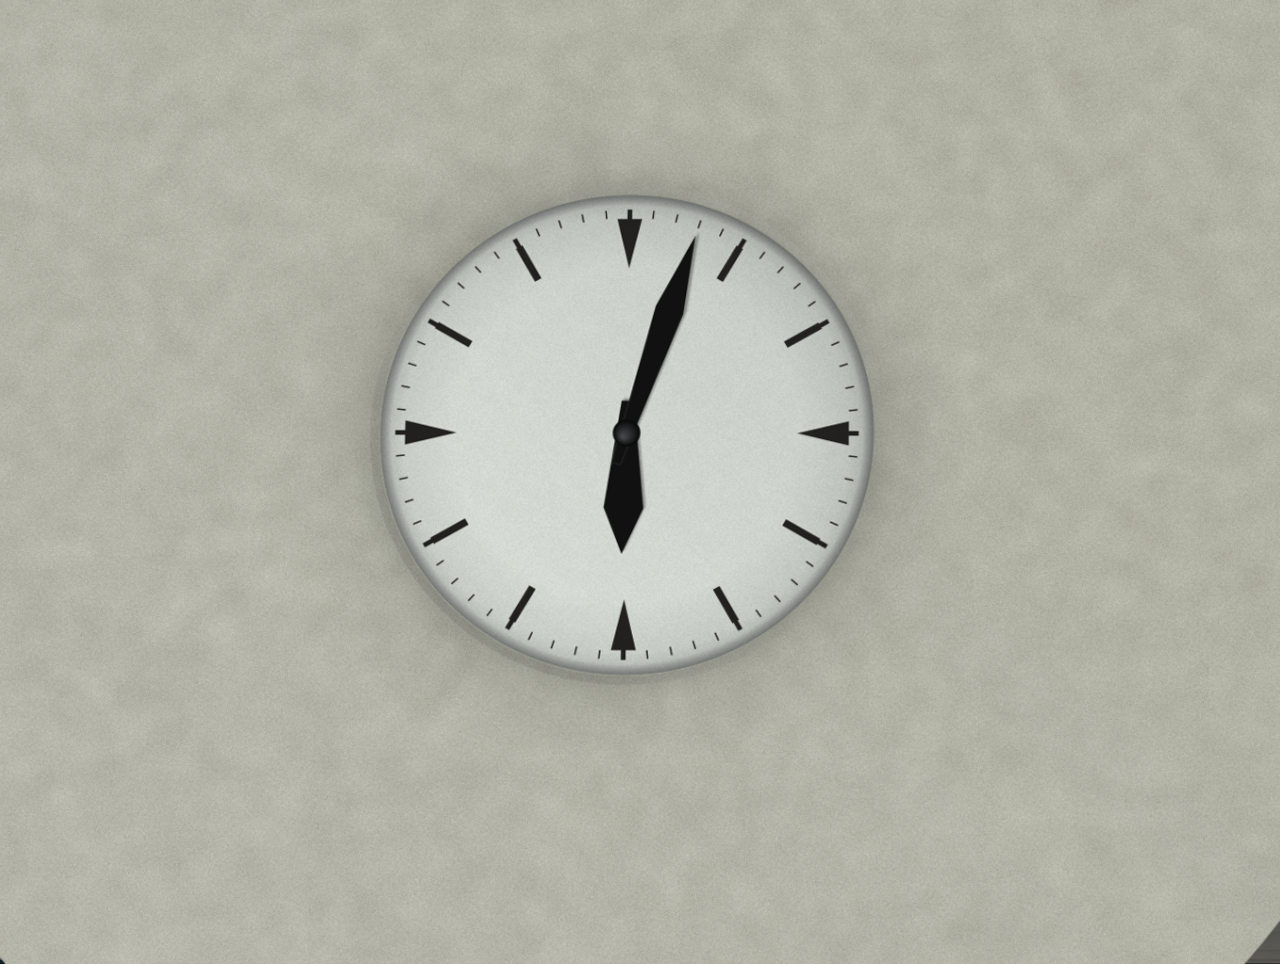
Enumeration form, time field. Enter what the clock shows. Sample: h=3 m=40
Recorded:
h=6 m=3
